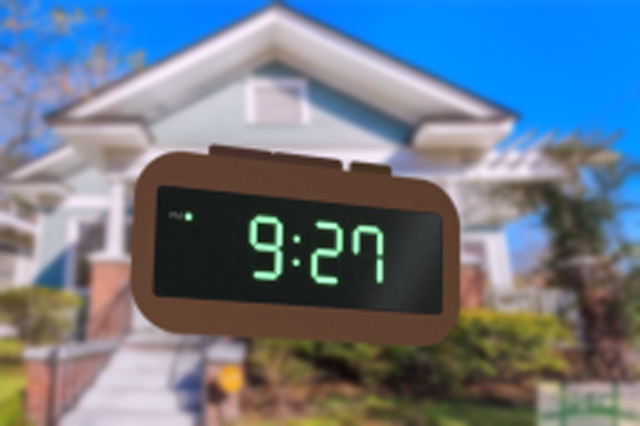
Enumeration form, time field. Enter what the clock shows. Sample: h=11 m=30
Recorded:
h=9 m=27
